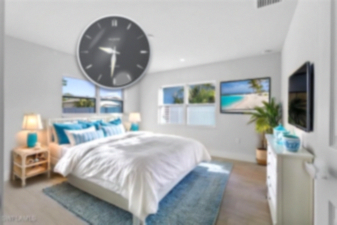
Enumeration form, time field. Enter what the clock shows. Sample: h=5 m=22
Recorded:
h=9 m=31
